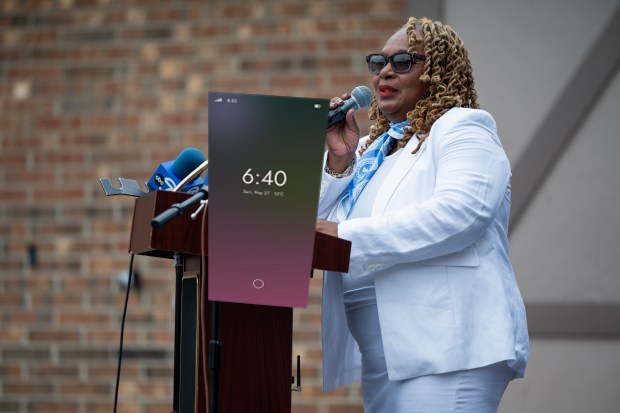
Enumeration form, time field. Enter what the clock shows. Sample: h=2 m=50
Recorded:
h=6 m=40
